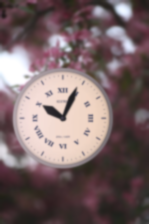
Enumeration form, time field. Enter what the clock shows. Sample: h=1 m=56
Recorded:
h=10 m=4
